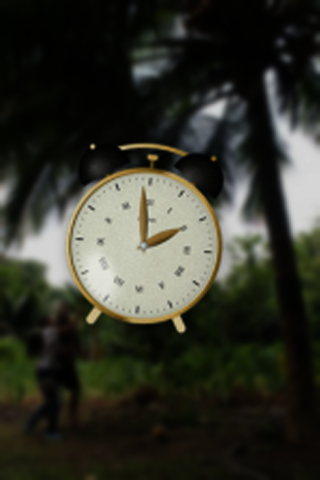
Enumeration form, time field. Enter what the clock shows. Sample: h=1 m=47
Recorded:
h=1 m=59
